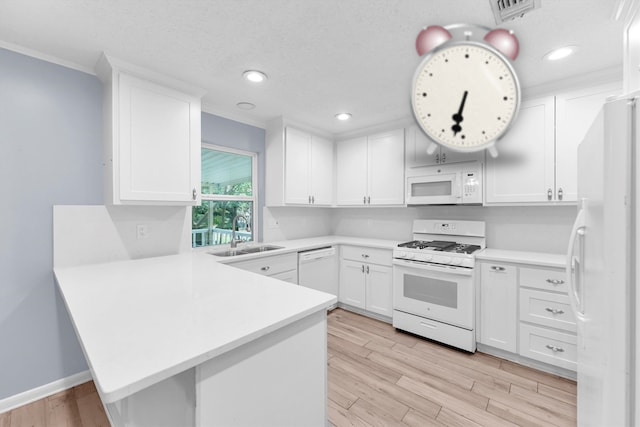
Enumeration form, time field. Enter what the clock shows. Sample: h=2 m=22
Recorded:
h=6 m=32
